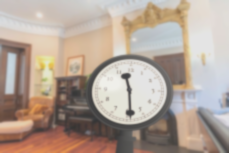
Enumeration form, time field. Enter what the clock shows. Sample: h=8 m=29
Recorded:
h=11 m=29
